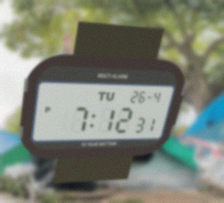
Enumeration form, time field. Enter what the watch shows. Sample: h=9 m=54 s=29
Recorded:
h=7 m=12 s=31
